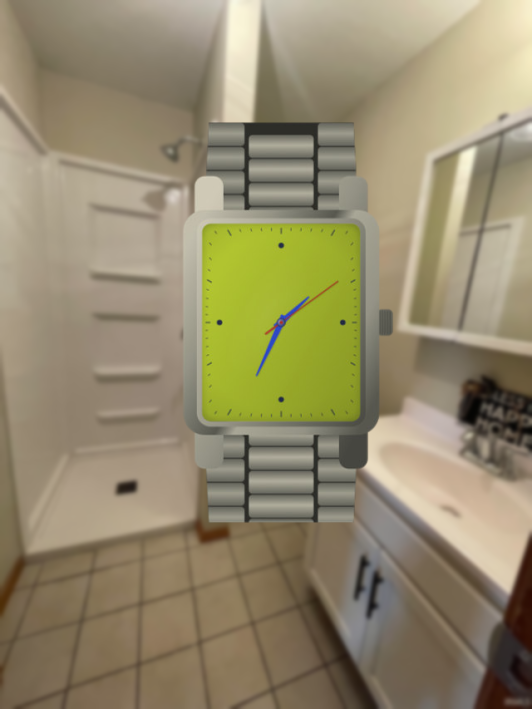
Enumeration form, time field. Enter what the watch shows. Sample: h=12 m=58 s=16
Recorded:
h=1 m=34 s=9
